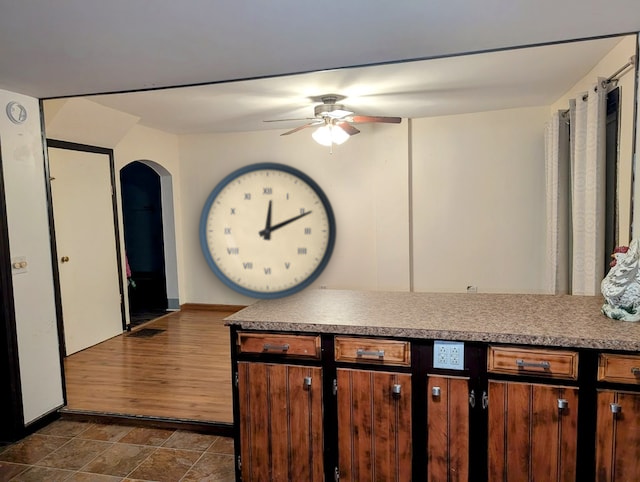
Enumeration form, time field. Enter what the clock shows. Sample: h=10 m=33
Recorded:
h=12 m=11
